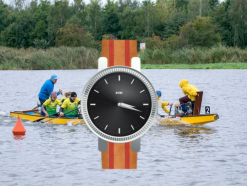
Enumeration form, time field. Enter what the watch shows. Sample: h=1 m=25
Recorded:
h=3 m=18
